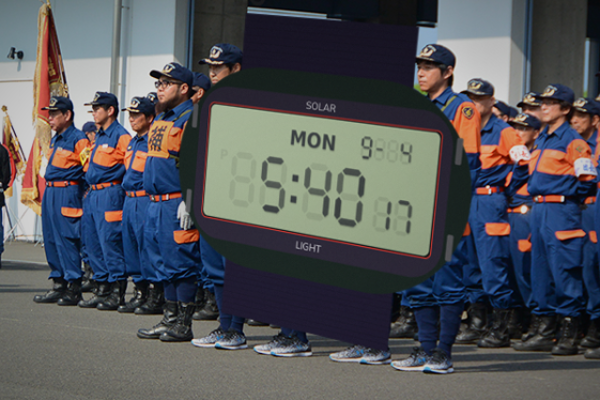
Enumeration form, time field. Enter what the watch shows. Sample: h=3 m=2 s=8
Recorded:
h=5 m=40 s=17
